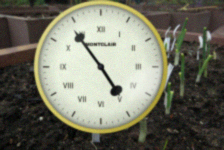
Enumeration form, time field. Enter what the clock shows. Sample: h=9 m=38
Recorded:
h=4 m=54
